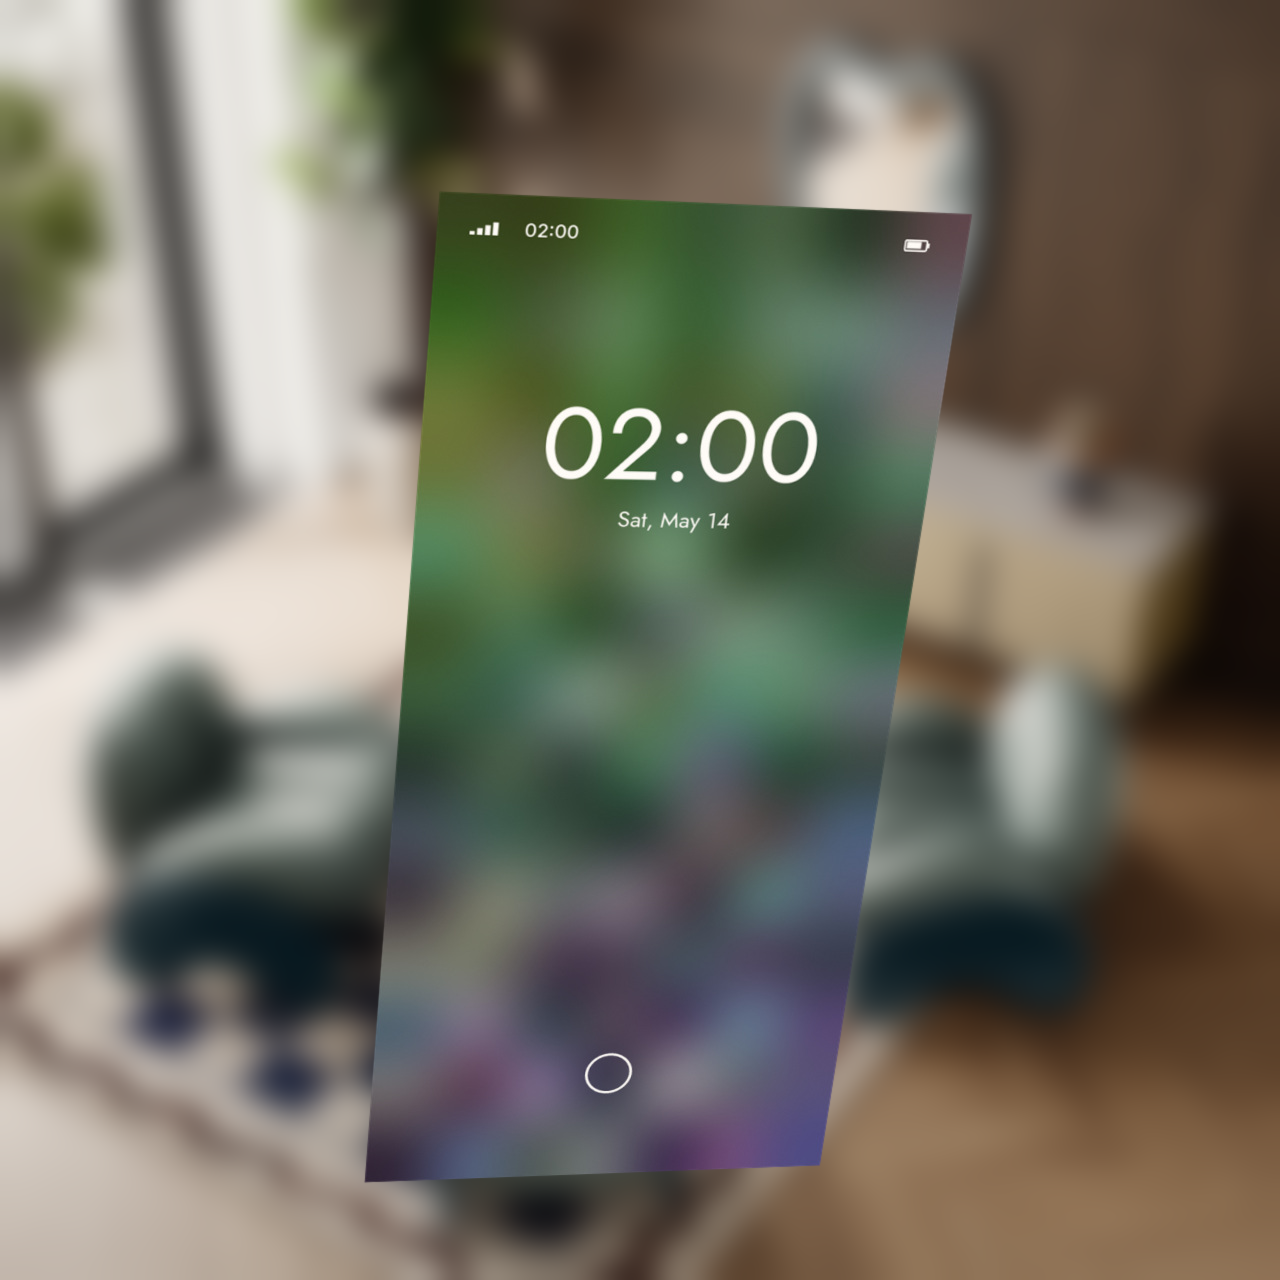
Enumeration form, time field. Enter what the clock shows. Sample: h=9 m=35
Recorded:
h=2 m=0
